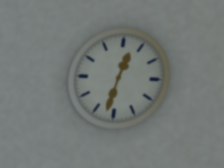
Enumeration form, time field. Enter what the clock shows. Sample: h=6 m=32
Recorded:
h=12 m=32
